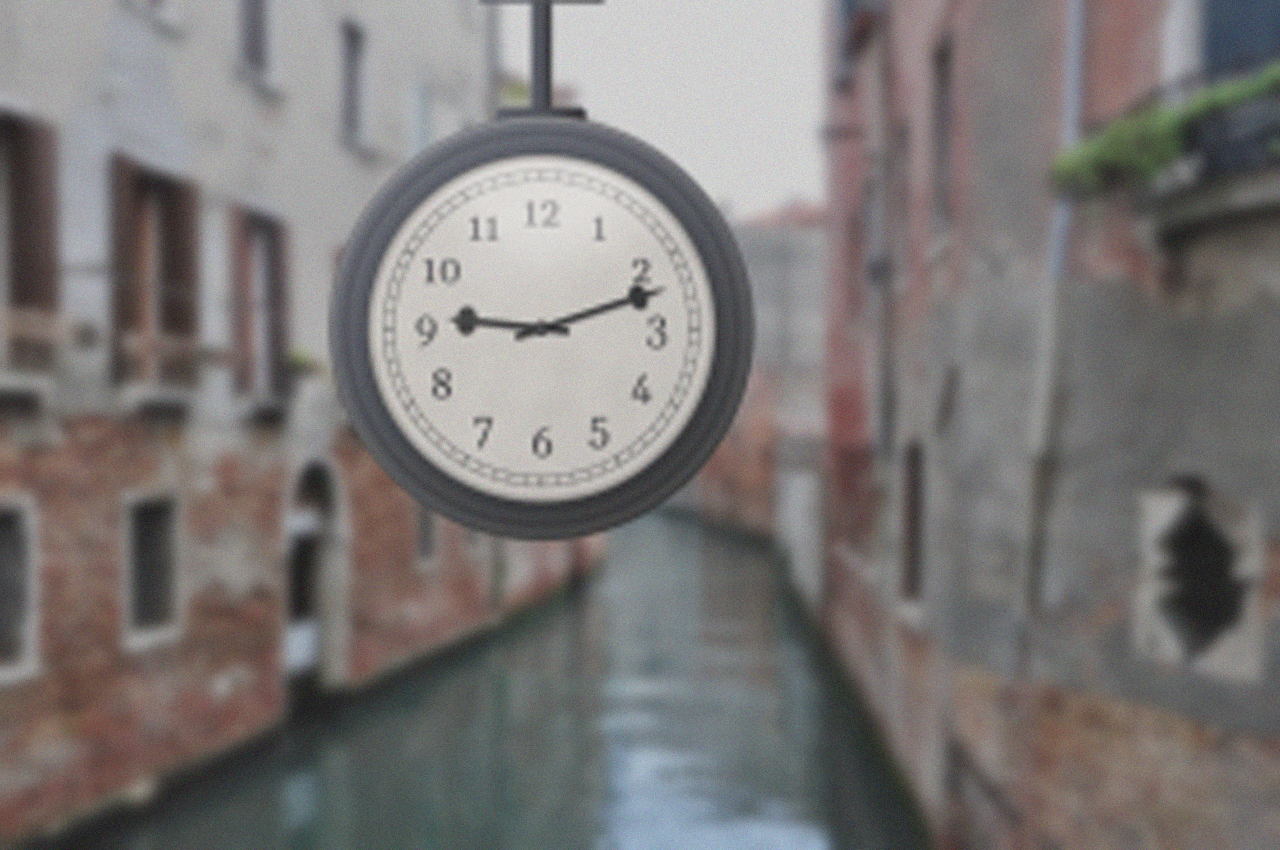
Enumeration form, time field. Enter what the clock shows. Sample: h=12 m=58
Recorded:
h=9 m=12
